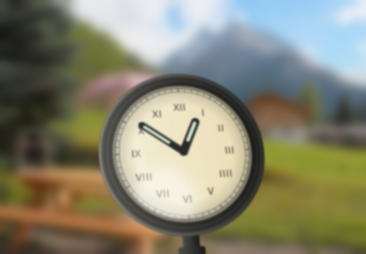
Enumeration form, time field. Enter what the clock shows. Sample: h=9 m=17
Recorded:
h=12 m=51
